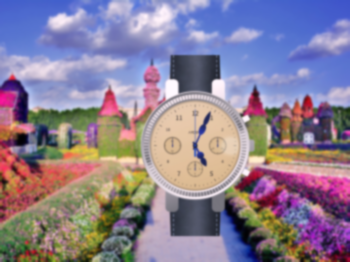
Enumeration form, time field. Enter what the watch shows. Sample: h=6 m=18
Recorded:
h=5 m=4
